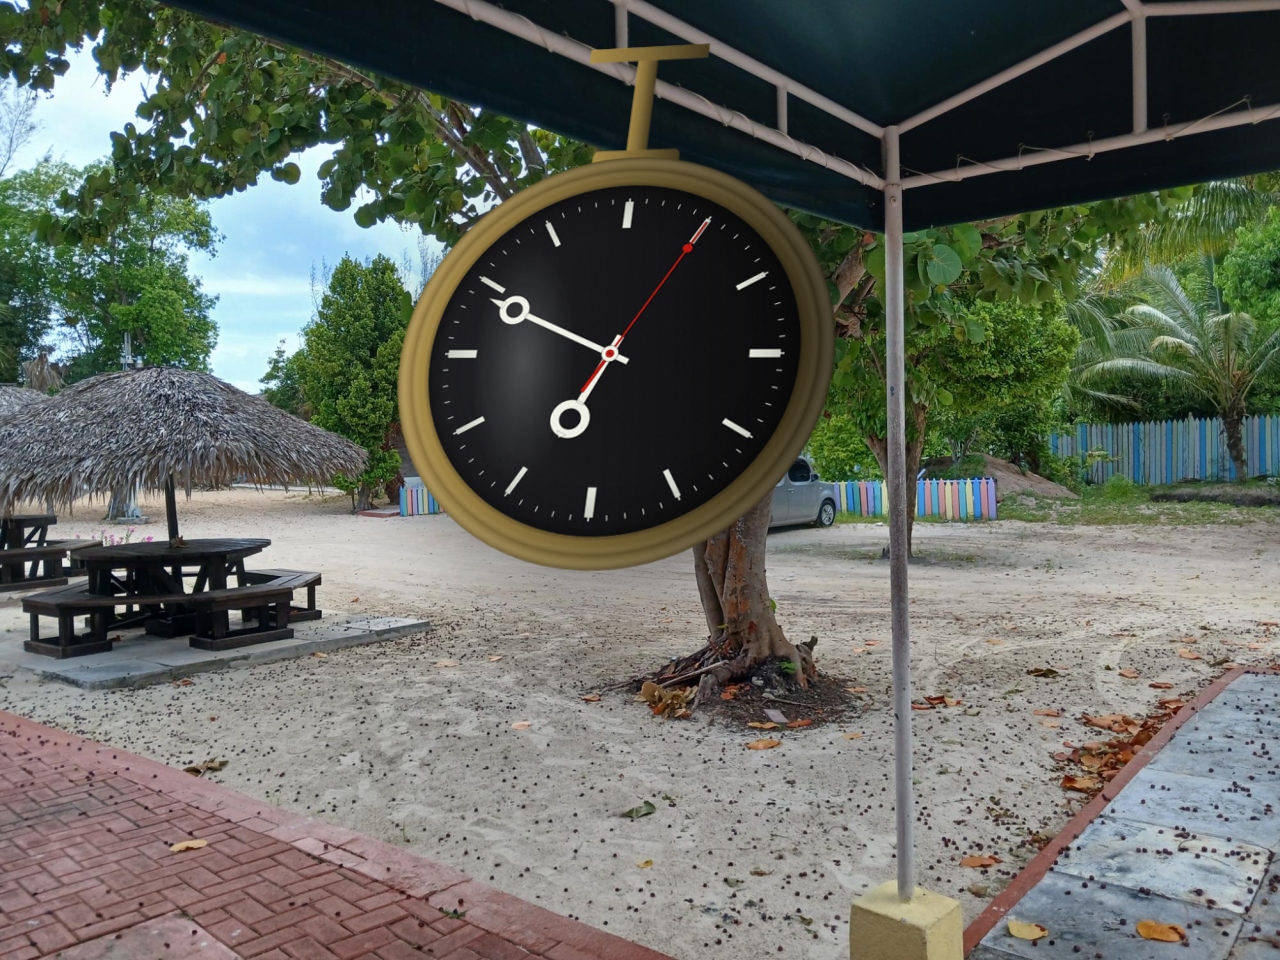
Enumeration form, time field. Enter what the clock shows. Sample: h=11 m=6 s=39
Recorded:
h=6 m=49 s=5
